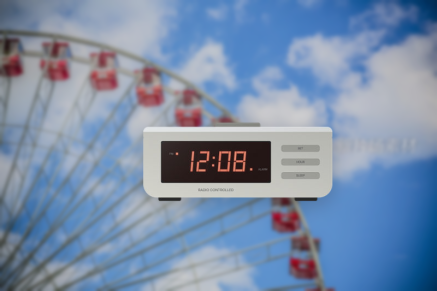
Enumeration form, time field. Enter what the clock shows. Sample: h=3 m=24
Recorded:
h=12 m=8
